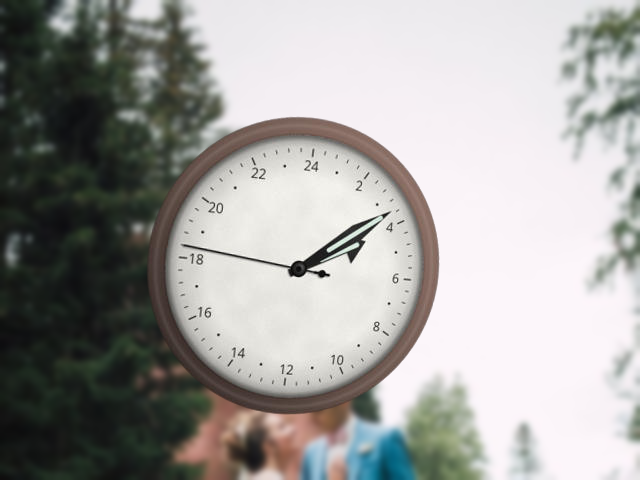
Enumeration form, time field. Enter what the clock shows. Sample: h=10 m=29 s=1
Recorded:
h=4 m=8 s=46
